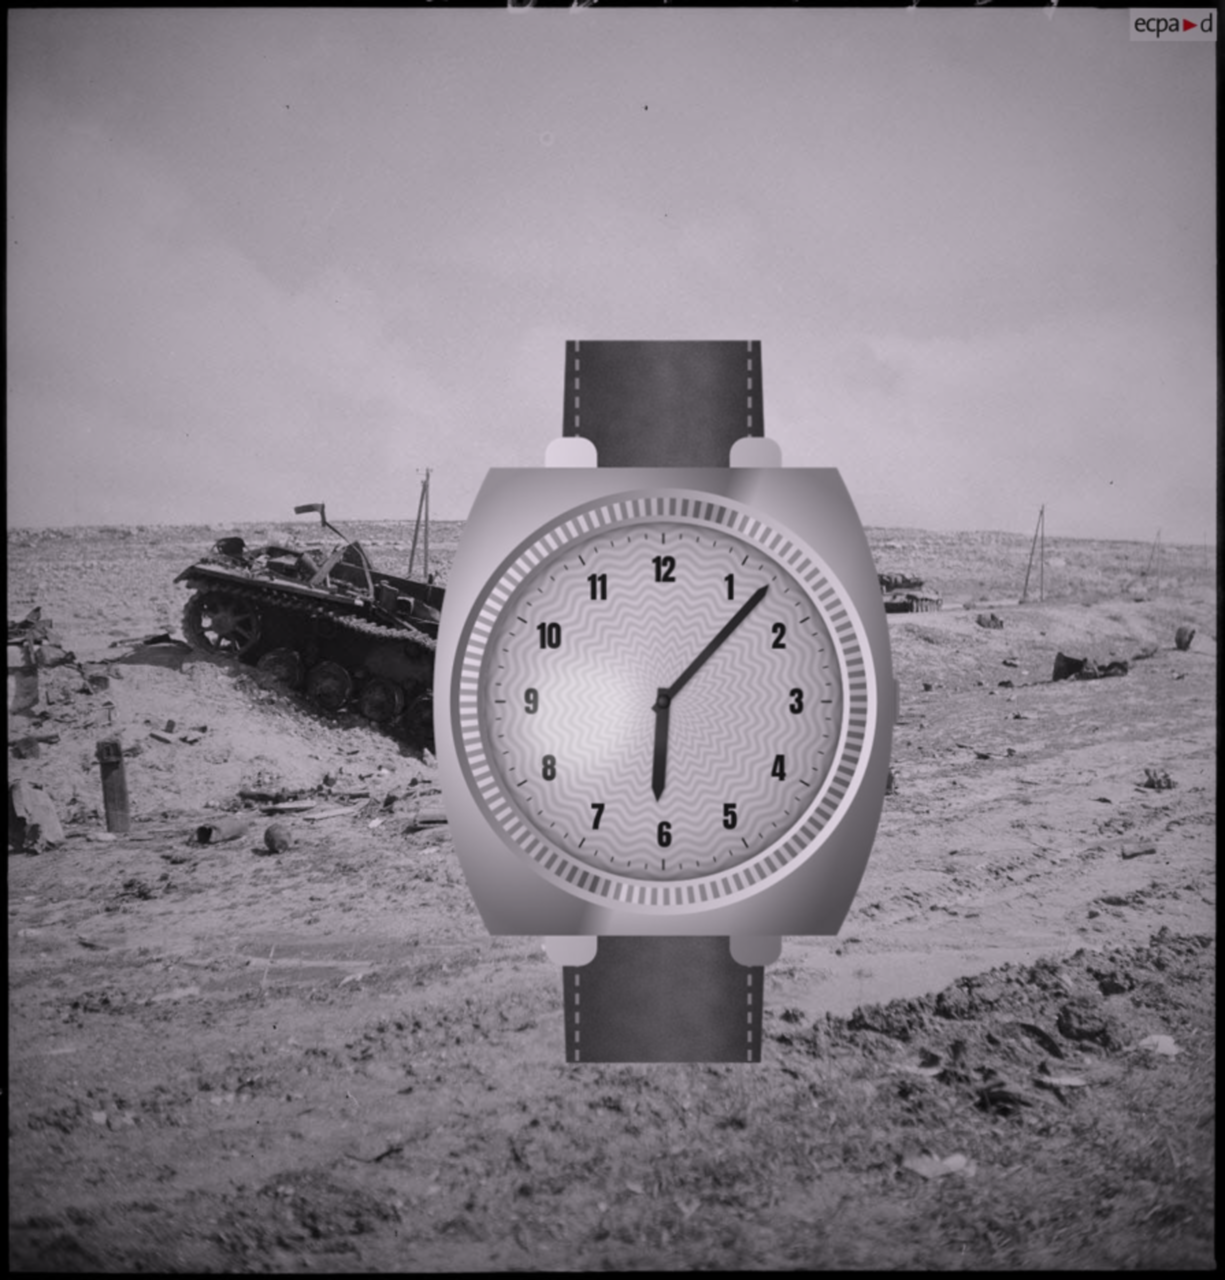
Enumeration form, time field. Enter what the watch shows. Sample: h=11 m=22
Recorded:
h=6 m=7
